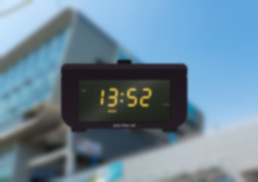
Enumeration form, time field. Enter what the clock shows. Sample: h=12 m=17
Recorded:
h=13 m=52
